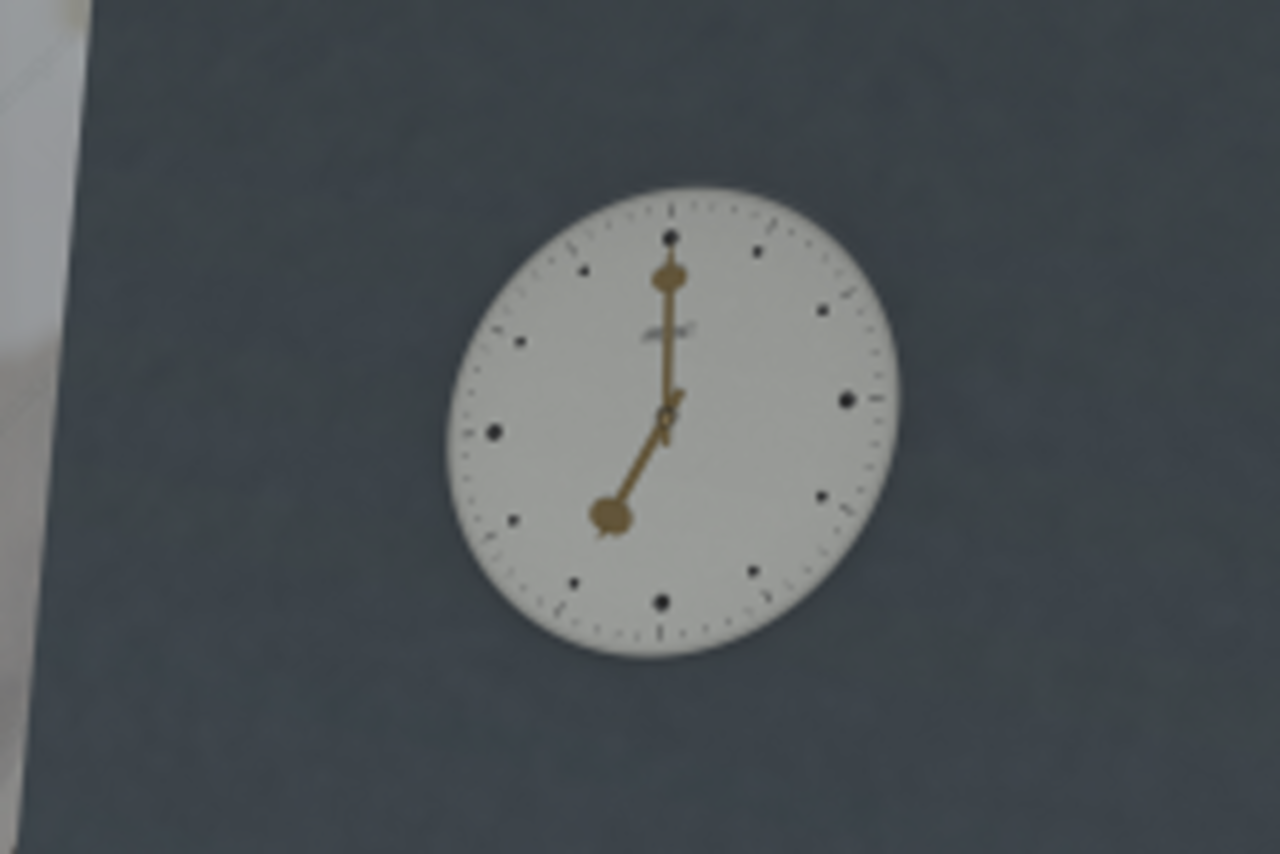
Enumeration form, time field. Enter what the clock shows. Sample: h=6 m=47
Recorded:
h=7 m=0
